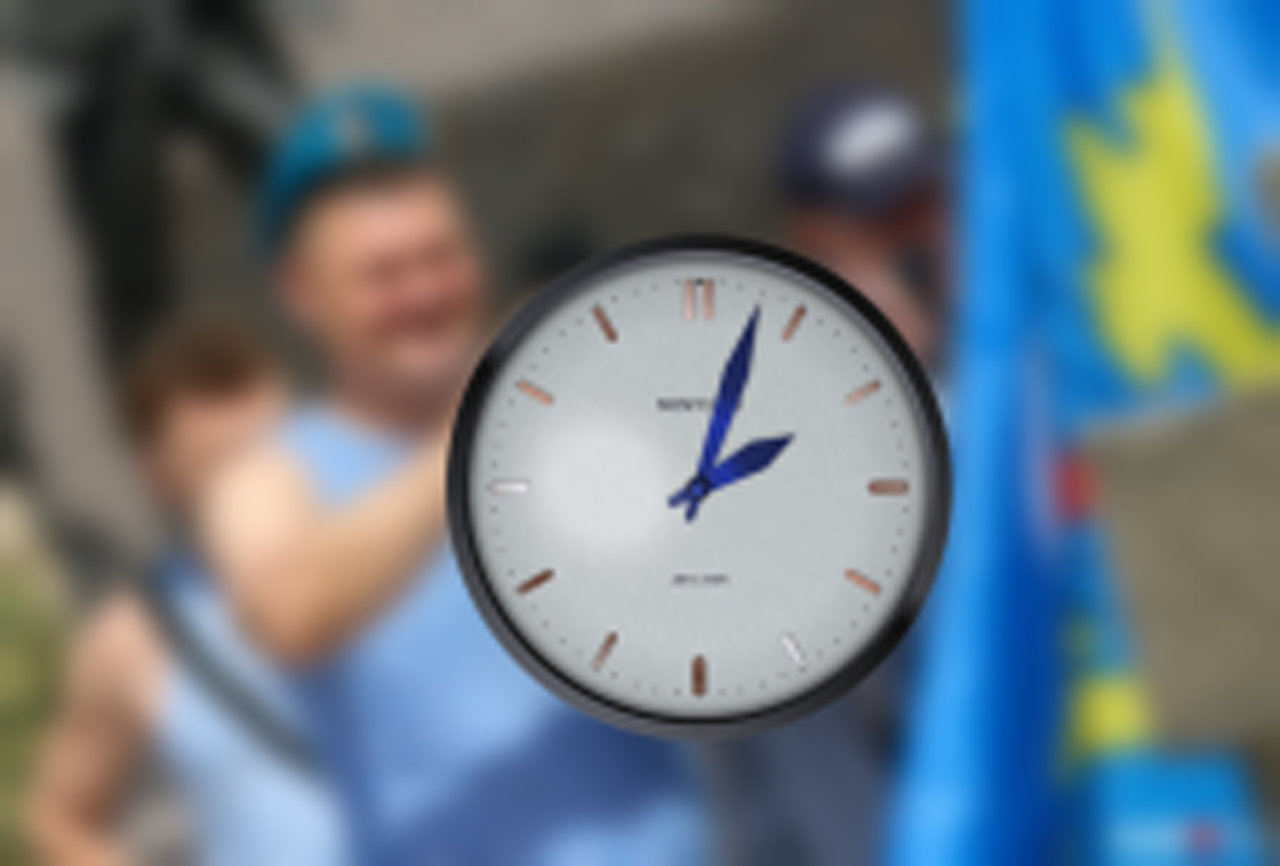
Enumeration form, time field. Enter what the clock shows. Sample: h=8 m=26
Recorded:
h=2 m=3
